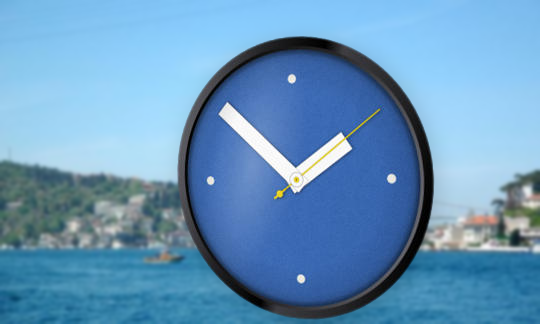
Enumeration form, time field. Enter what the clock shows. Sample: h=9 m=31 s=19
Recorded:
h=1 m=52 s=9
